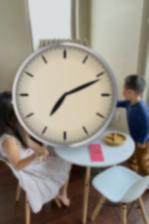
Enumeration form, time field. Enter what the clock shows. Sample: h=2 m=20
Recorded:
h=7 m=11
